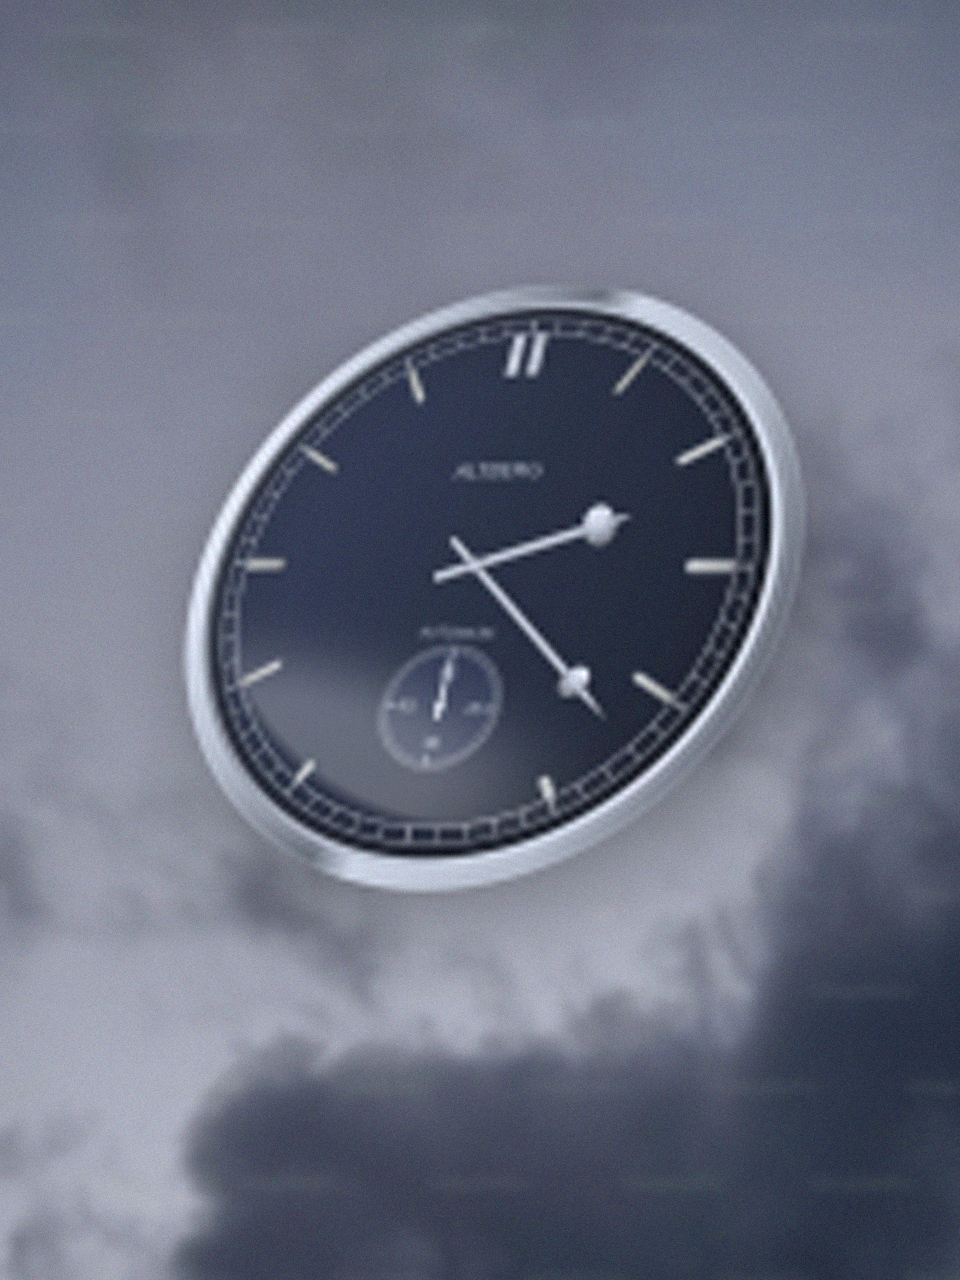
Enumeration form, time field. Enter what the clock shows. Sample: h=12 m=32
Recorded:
h=2 m=22
